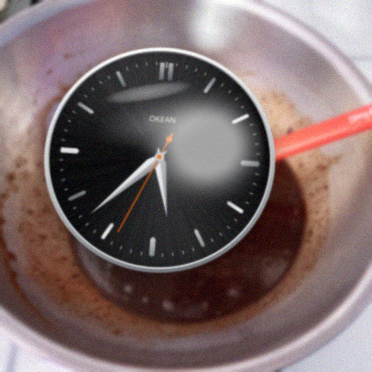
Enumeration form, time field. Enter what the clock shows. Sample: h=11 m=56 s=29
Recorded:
h=5 m=37 s=34
